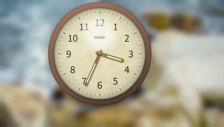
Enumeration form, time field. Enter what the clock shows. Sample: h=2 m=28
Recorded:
h=3 m=34
